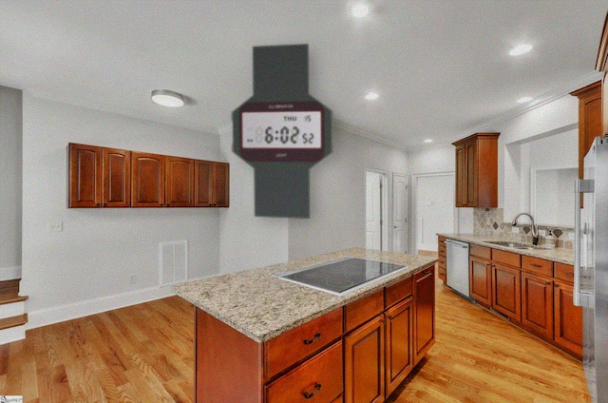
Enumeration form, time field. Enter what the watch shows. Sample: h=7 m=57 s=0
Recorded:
h=6 m=2 s=52
